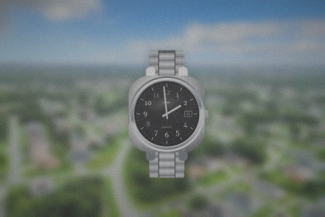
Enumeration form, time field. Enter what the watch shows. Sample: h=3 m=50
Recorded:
h=1 m=59
